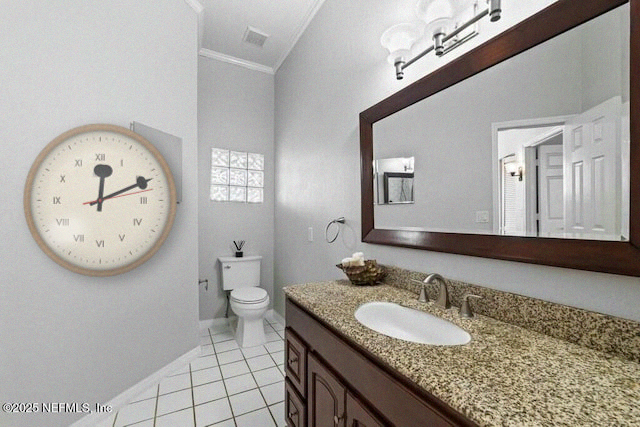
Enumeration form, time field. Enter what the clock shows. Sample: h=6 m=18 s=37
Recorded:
h=12 m=11 s=13
